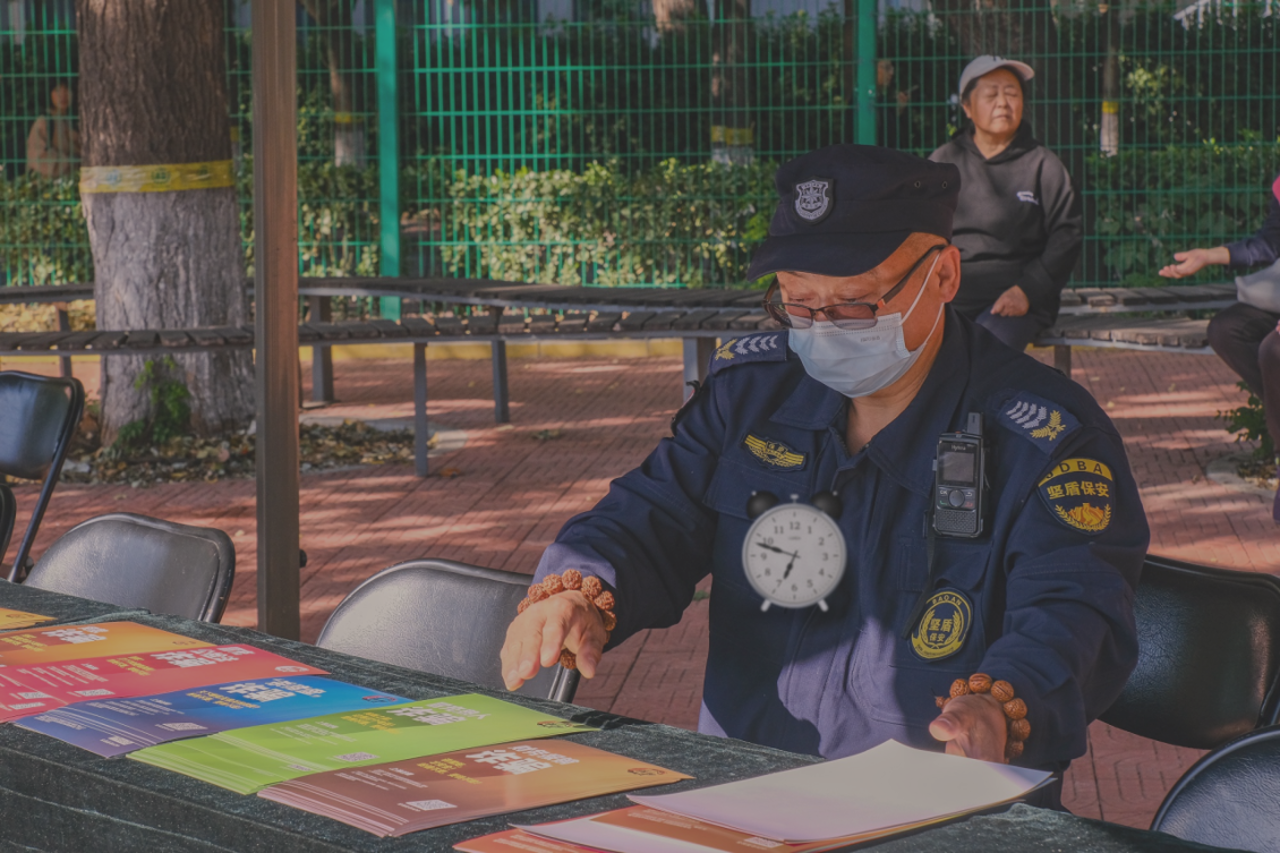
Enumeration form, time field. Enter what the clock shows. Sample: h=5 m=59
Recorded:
h=6 m=48
